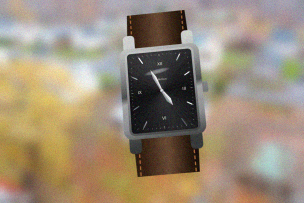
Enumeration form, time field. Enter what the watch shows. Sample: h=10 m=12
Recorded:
h=4 m=56
